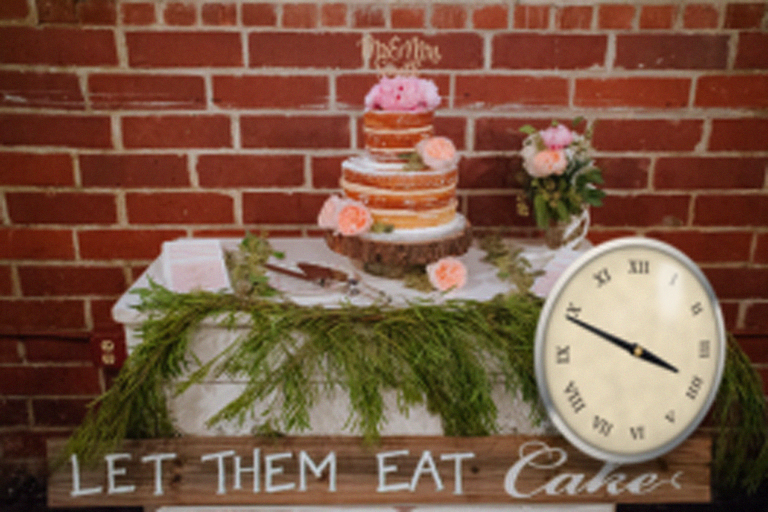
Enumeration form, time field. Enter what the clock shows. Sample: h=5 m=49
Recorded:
h=3 m=49
